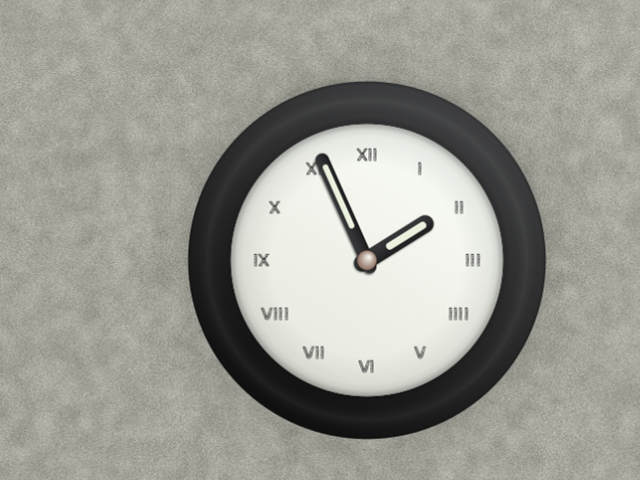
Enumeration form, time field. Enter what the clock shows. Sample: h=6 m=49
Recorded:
h=1 m=56
